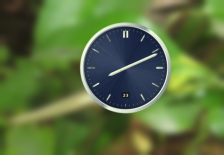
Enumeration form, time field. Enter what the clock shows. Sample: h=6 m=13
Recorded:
h=8 m=11
